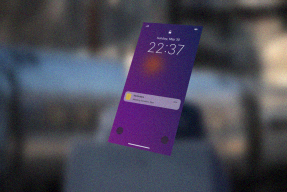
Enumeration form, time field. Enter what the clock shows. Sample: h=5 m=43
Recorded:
h=22 m=37
